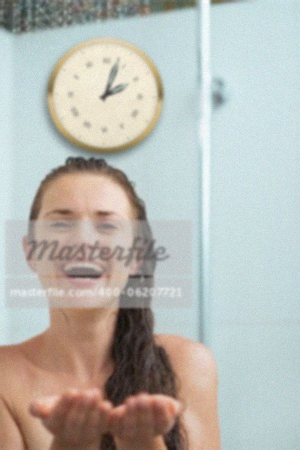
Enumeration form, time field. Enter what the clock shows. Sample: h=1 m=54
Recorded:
h=2 m=3
